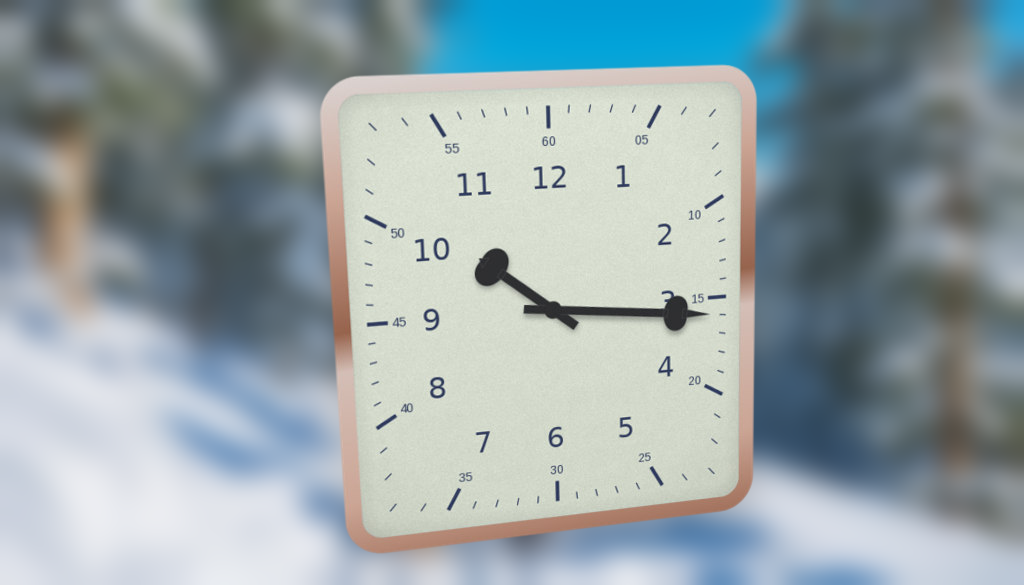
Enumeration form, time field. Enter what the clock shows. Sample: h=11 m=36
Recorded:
h=10 m=16
